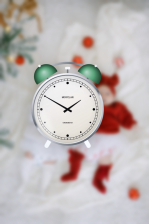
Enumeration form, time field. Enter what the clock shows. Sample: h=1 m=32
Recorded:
h=1 m=50
